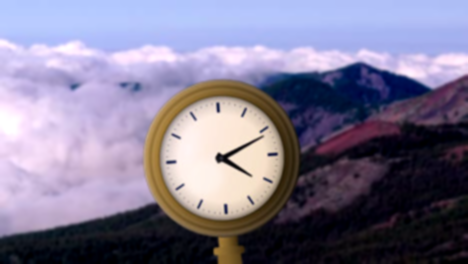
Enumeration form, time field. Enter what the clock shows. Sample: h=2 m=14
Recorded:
h=4 m=11
